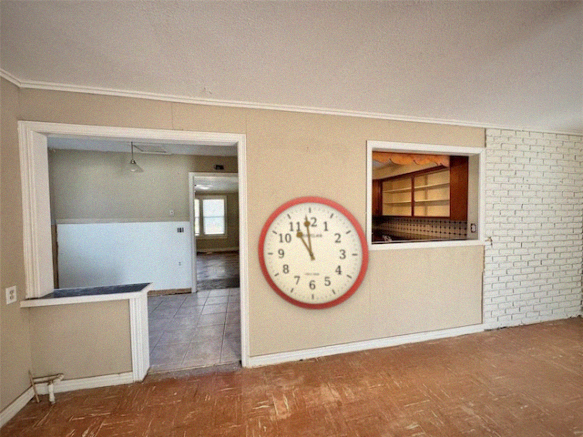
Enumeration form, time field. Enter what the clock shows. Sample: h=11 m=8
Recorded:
h=10 m=59
